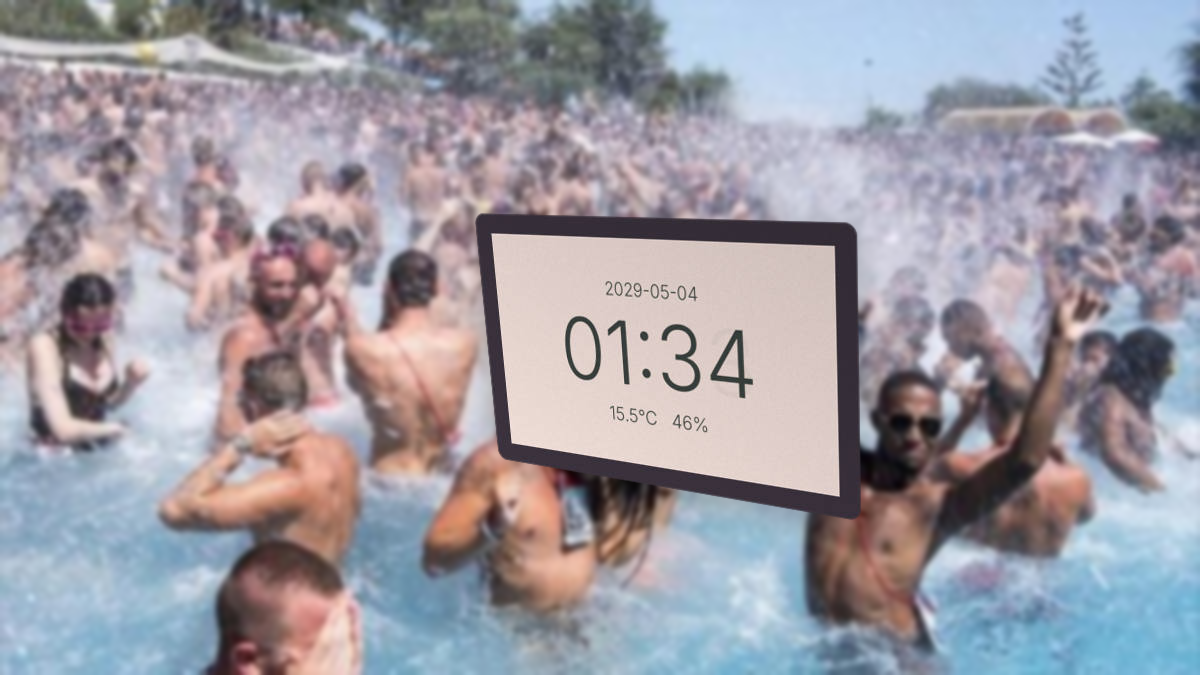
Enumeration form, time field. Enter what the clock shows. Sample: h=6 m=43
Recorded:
h=1 m=34
